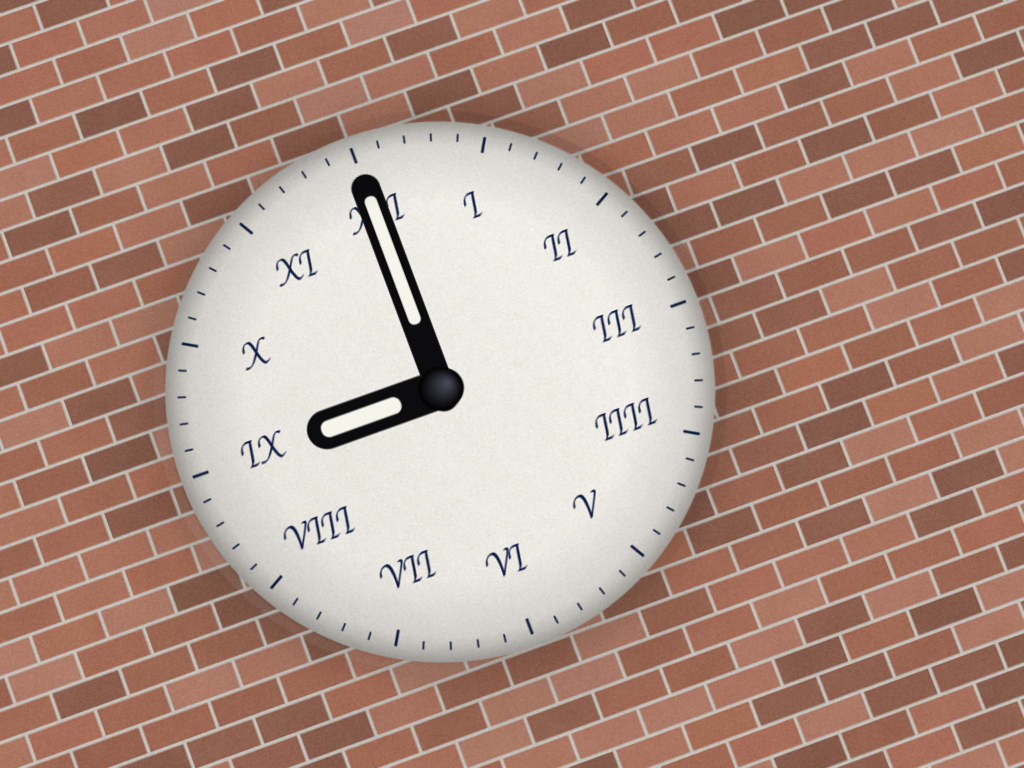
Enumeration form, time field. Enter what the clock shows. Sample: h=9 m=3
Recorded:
h=9 m=0
